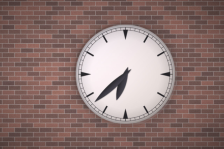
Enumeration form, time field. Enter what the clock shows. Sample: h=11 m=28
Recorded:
h=6 m=38
